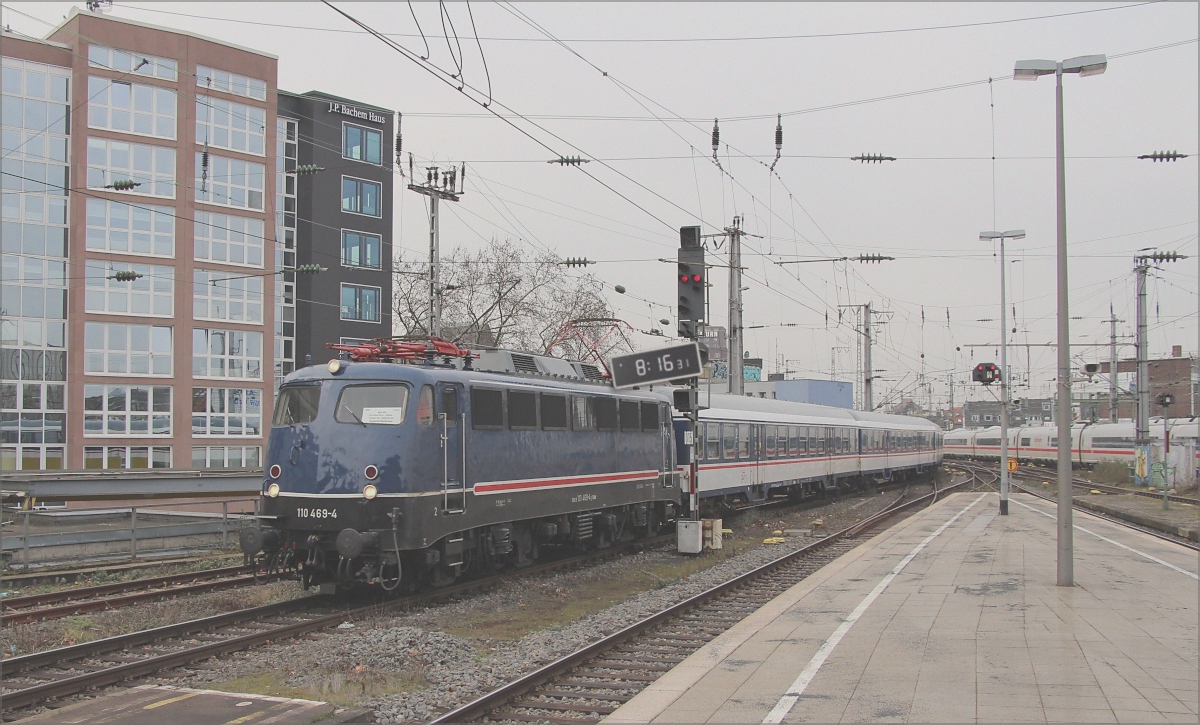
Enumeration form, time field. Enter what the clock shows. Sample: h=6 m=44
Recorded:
h=8 m=16
